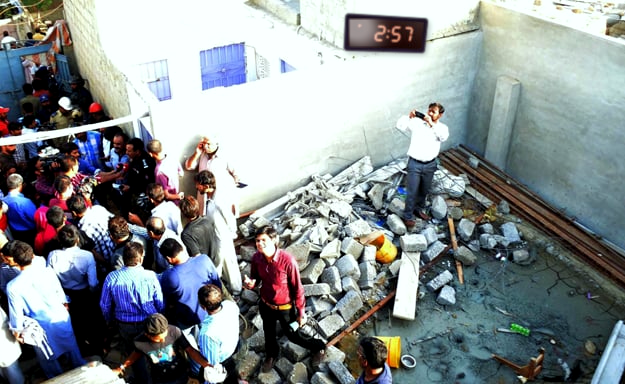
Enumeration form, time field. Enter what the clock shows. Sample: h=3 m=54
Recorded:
h=2 m=57
